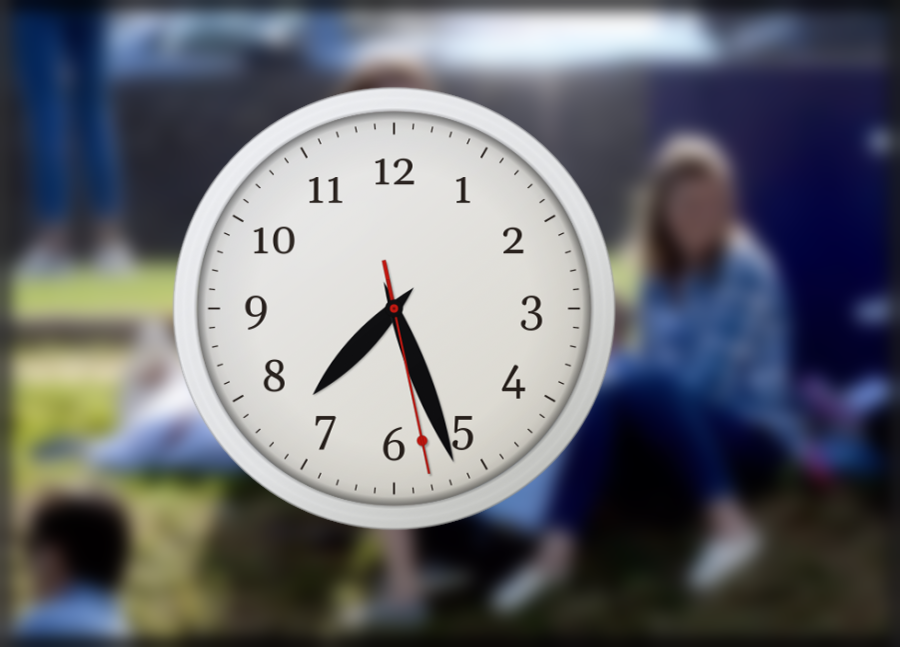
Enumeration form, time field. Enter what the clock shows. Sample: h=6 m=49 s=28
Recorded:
h=7 m=26 s=28
